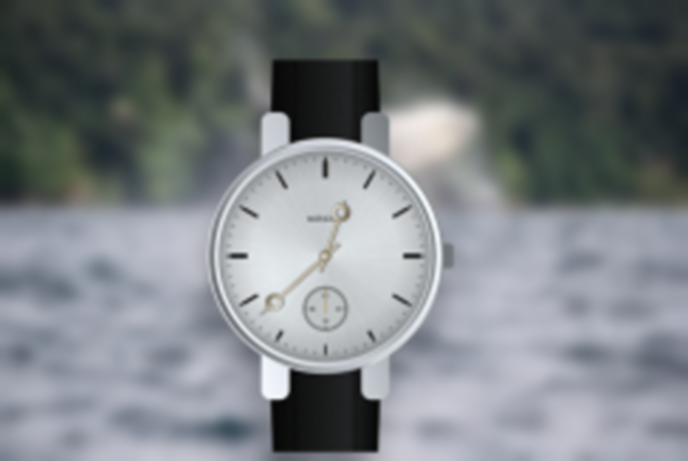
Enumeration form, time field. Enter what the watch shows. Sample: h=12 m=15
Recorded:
h=12 m=38
